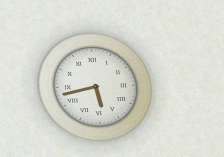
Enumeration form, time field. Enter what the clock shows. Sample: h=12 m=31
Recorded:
h=5 m=43
